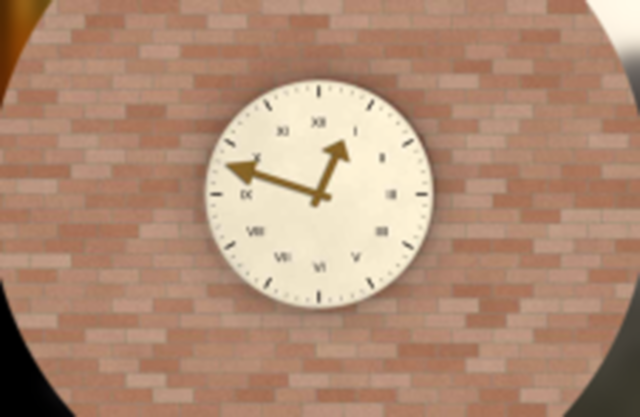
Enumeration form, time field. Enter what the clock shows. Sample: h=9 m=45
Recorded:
h=12 m=48
